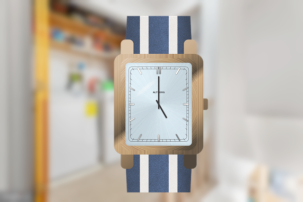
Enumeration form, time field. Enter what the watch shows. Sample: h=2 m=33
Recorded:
h=5 m=0
